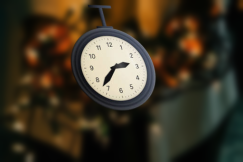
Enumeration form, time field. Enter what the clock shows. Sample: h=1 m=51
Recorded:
h=2 m=37
